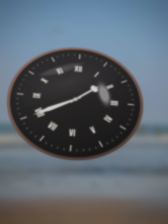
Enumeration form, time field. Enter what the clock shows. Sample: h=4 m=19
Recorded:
h=1 m=40
